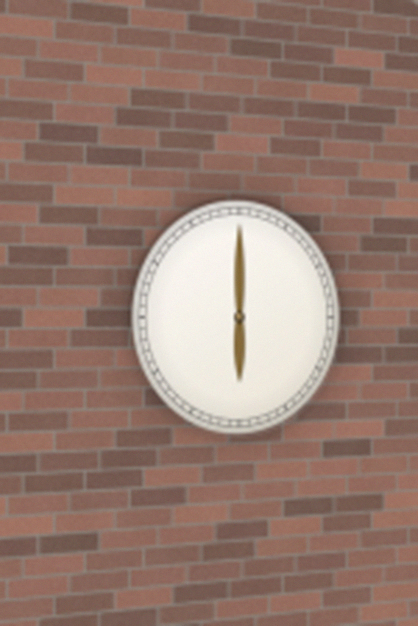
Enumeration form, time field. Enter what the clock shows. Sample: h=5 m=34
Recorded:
h=6 m=0
